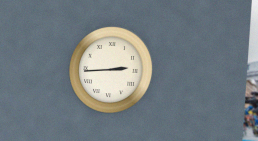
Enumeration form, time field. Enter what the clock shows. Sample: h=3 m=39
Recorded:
h=2 m=44
